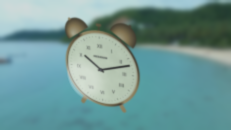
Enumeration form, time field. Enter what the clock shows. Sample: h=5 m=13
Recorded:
h=10 m=12
